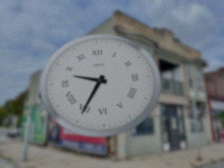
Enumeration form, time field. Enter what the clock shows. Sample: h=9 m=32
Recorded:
h=9 m=35
